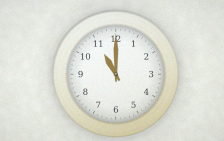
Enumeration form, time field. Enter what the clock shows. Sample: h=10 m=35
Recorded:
h=11 m=0
